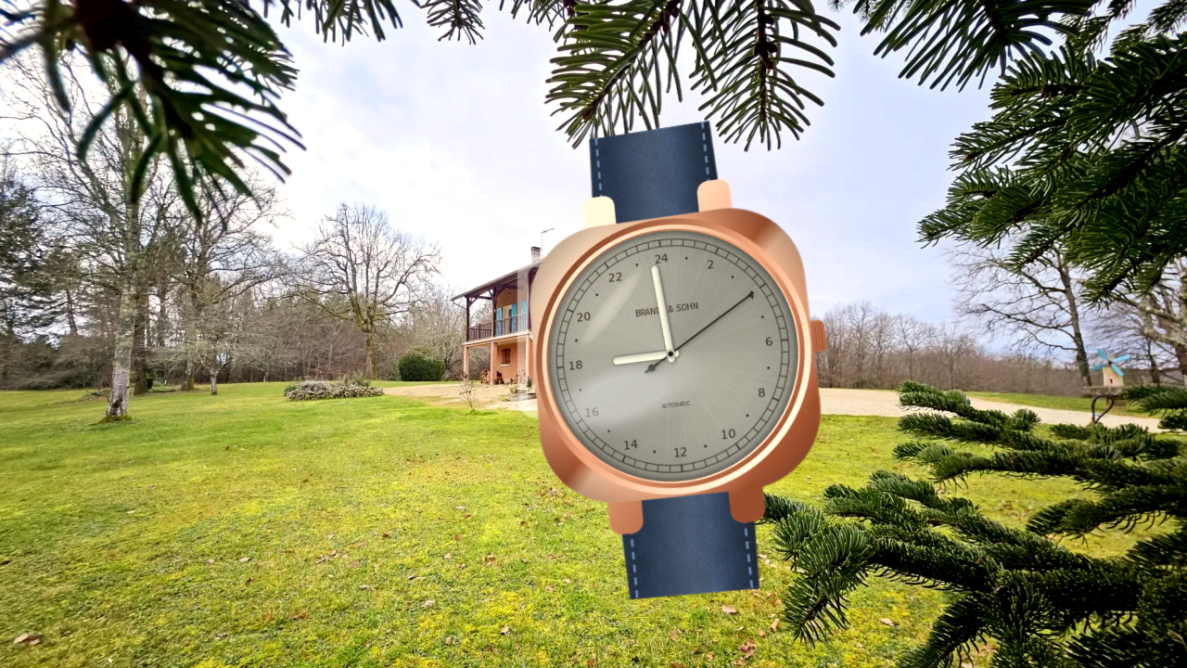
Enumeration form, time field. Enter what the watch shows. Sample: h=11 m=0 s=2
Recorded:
h=17 m=59 s=10
